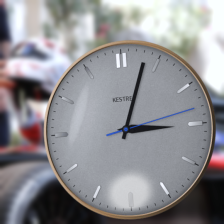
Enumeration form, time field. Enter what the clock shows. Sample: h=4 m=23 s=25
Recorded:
h=3 m=3 s=13
